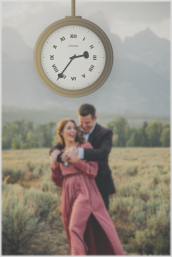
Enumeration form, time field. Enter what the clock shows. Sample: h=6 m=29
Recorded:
h=2 m=36
